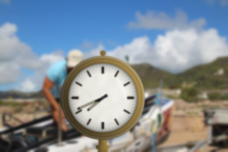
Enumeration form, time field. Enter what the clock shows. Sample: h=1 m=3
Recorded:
h=7 m=41
